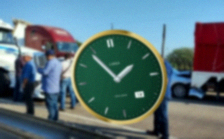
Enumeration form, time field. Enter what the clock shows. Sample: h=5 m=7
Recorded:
h=1 m=54
